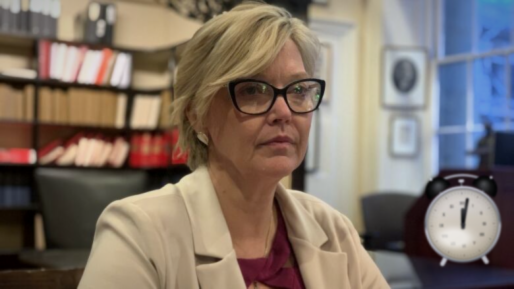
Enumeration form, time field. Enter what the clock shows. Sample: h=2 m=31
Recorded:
h=12 m=2
